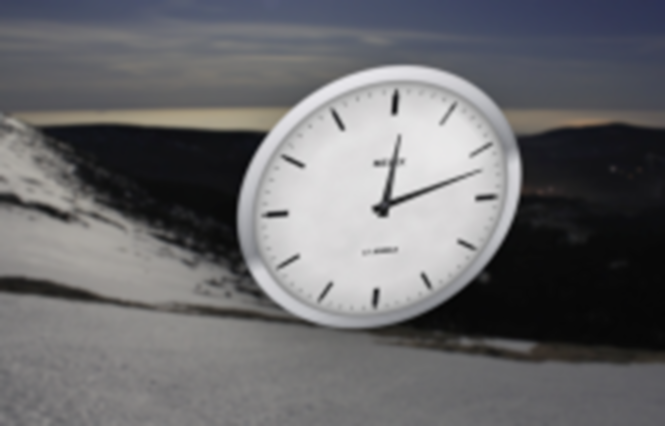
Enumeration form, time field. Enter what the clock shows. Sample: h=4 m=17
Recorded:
h=12 m=12
